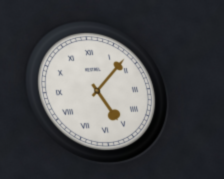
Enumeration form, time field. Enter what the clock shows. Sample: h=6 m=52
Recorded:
h=5 m=8
